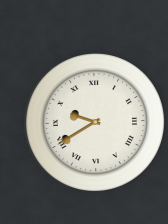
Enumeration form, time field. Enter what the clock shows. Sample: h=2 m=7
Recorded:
h=9 m=40
